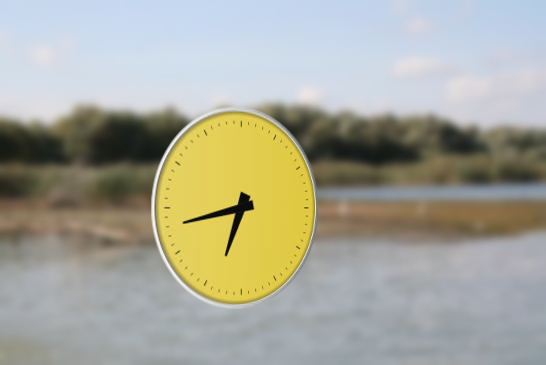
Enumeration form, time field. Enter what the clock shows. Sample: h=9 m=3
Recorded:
h=6 m=43
